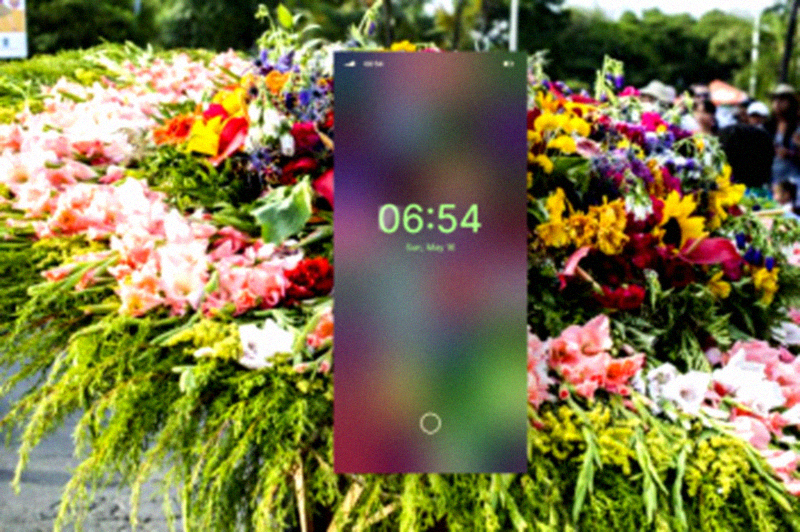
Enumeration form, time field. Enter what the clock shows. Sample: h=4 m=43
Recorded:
h=6 m=54
